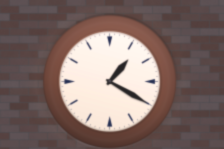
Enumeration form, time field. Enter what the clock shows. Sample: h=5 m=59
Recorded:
h=1 m=20
